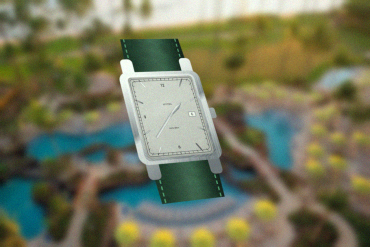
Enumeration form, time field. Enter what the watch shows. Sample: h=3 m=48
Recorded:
h=1 m=37
